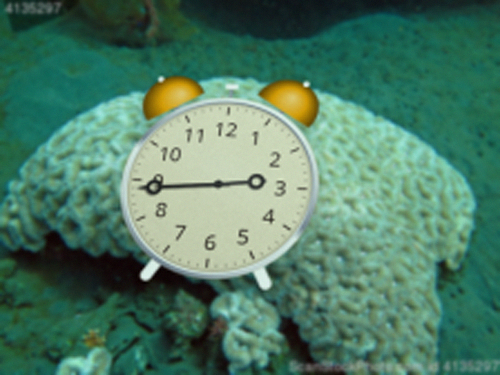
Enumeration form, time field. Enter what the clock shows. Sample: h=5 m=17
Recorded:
h=2 m=44
